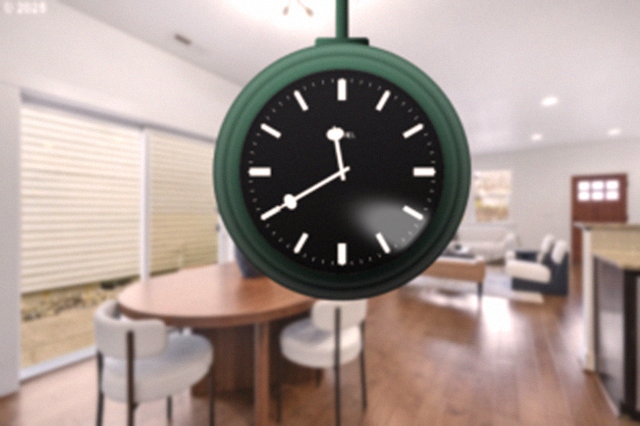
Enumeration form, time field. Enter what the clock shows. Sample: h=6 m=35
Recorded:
h=11 m=40
